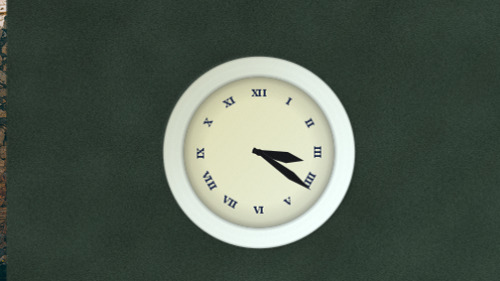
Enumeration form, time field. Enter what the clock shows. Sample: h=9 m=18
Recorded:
h=3 m=21
